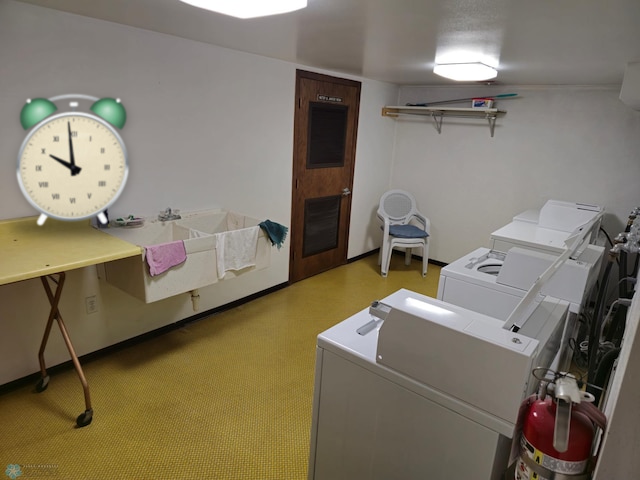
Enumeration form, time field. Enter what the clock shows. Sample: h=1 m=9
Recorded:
h=9 m=59
